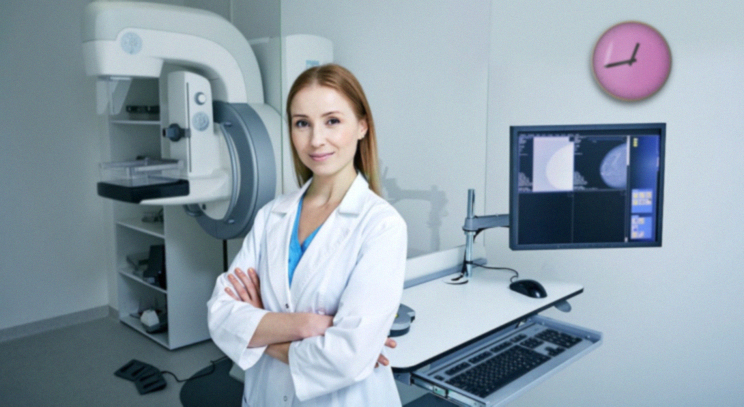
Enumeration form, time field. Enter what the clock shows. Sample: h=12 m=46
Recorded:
h=12 m=43
